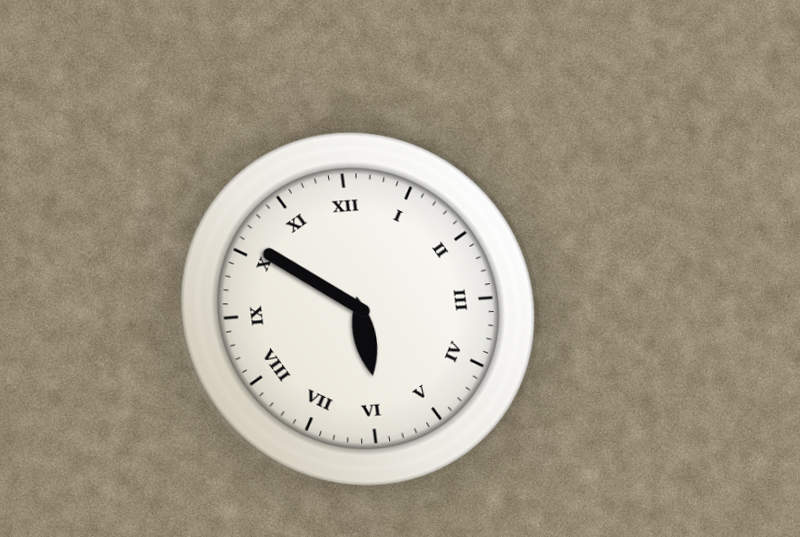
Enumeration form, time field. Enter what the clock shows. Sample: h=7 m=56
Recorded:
h=5 m=51
